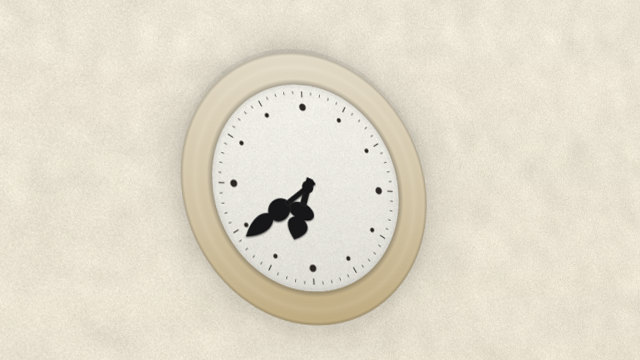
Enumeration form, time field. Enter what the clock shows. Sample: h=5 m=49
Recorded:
h=6 m=39
